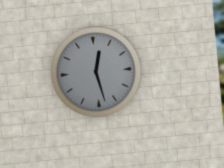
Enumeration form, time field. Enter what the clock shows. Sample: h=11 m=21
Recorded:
h=12 m=28
